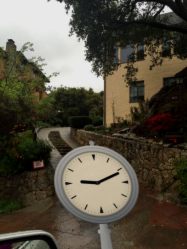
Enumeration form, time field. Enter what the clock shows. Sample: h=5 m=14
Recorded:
h=9 m=11
